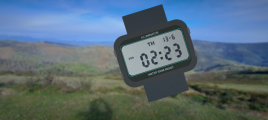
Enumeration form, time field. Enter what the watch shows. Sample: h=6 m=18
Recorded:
h=2 m=23
